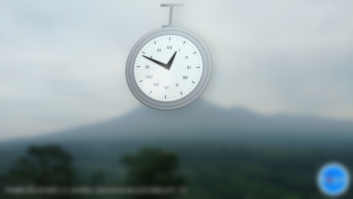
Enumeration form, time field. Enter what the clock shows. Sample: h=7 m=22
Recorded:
h=12 m=49
